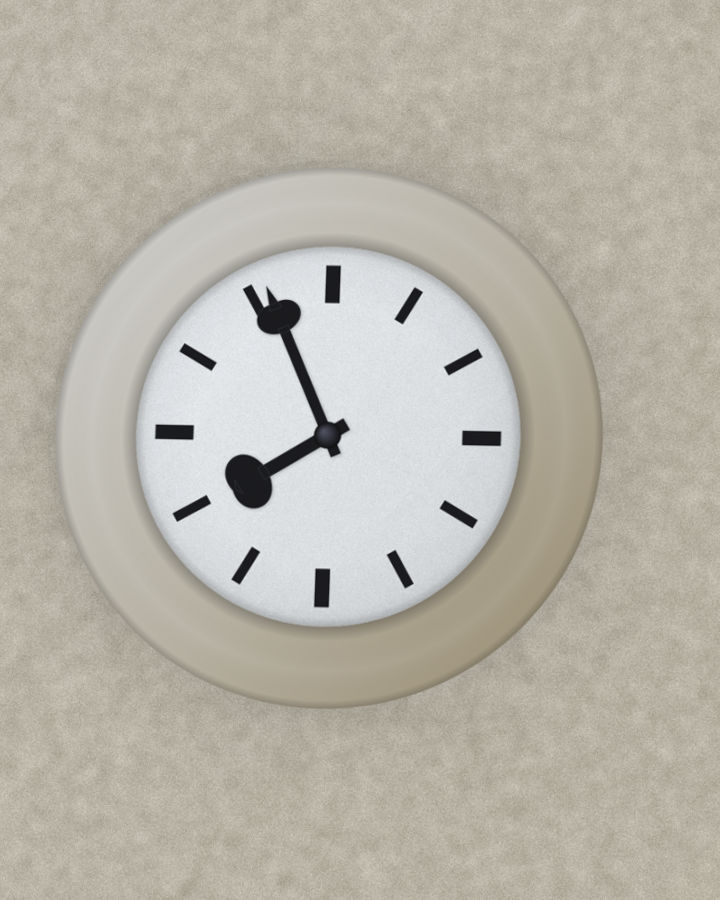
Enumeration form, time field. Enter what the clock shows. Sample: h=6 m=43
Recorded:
h=7 m=56
